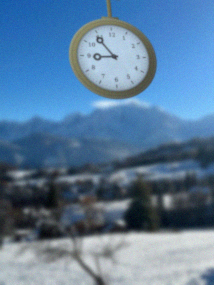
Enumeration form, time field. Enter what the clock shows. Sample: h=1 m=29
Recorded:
h=8 m=54
